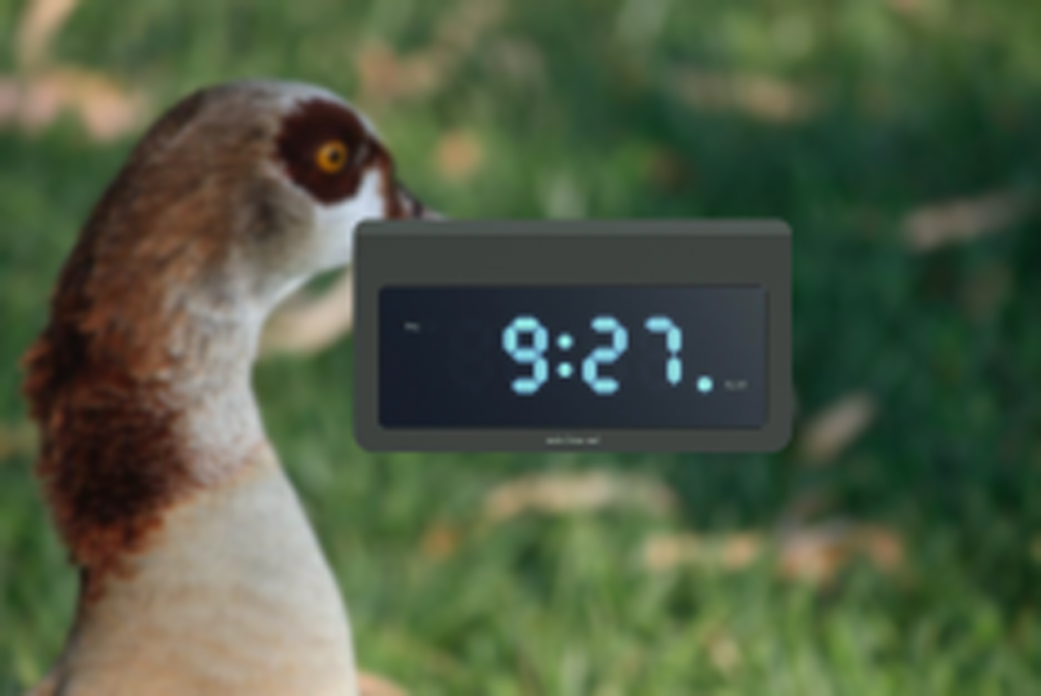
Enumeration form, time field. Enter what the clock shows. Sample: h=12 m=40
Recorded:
h=9 m=27
